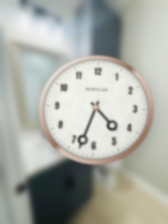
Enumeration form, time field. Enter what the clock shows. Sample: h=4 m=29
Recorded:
h=4 m=33
